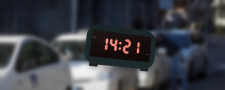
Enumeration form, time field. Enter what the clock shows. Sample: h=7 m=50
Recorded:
h=14 m=21
